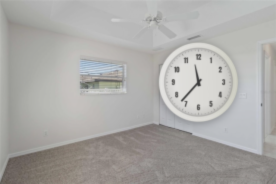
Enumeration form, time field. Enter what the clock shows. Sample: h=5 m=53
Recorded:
h=11 m=37
